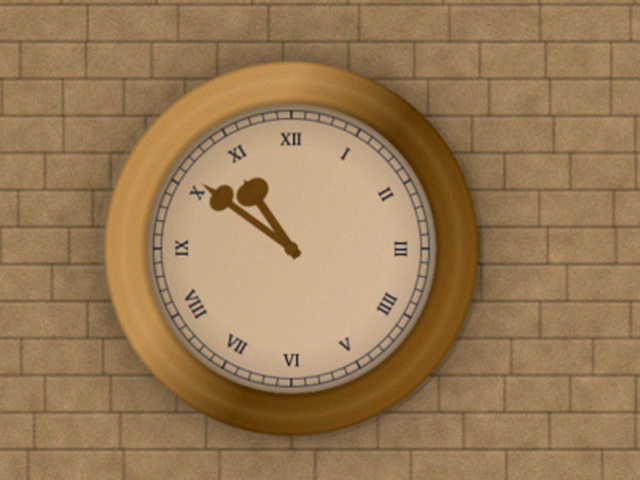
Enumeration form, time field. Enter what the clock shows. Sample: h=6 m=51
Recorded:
h=10 m=51
